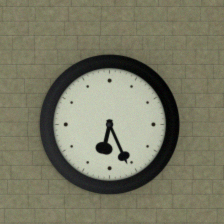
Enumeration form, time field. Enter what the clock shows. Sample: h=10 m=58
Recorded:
h=6 m=26
